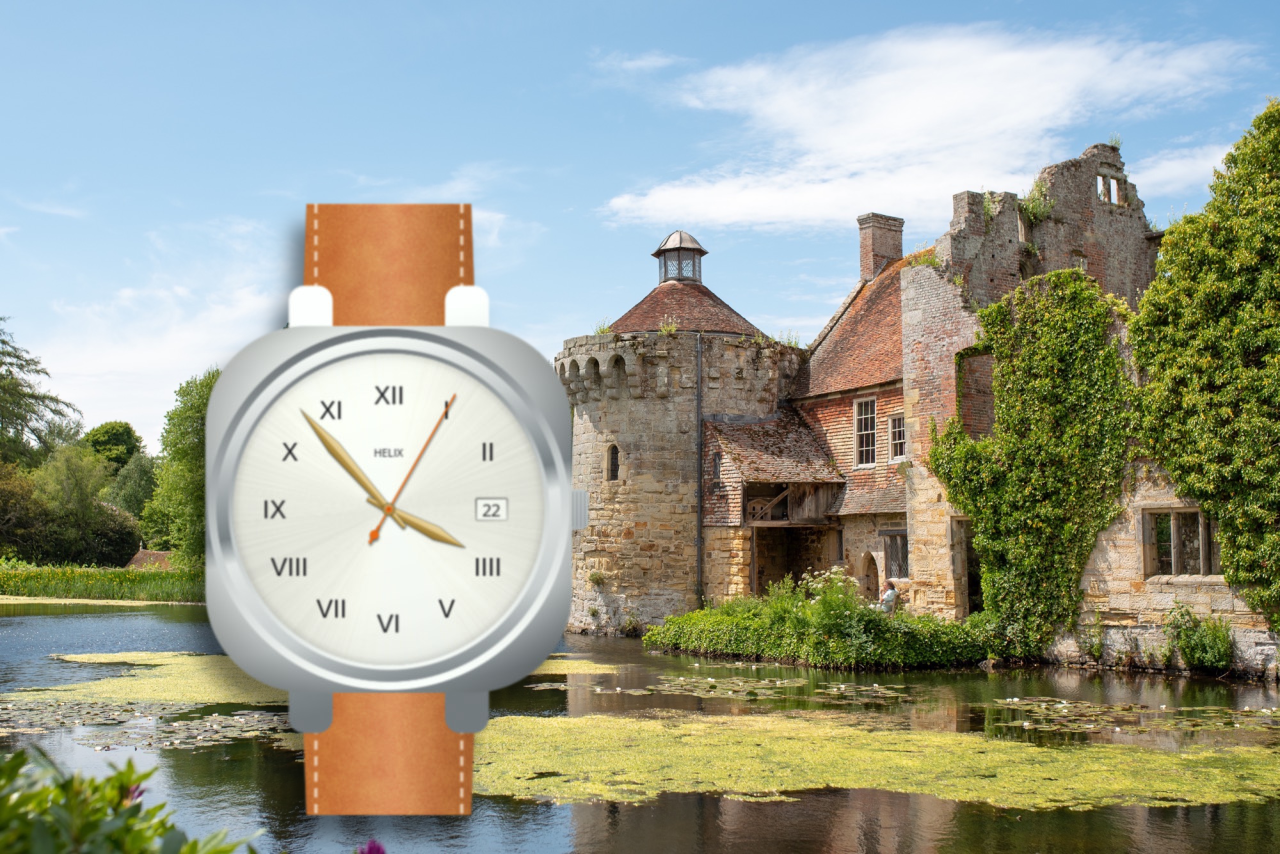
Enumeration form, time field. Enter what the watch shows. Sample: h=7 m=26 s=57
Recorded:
h=3 m=53 s=5
